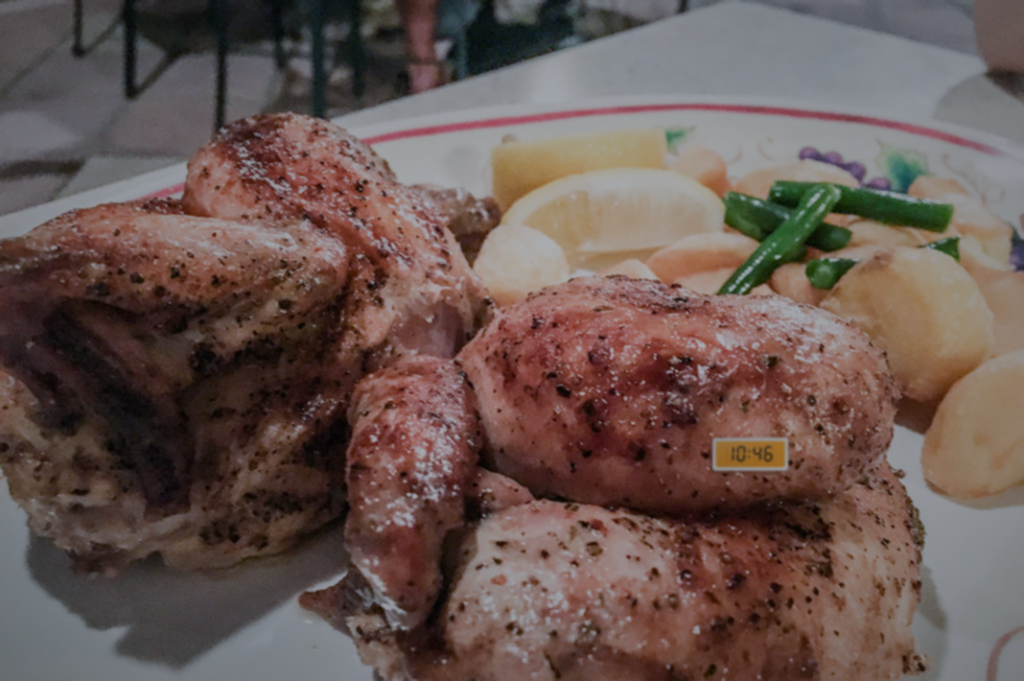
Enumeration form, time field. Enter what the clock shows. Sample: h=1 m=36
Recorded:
h=10 m=46
